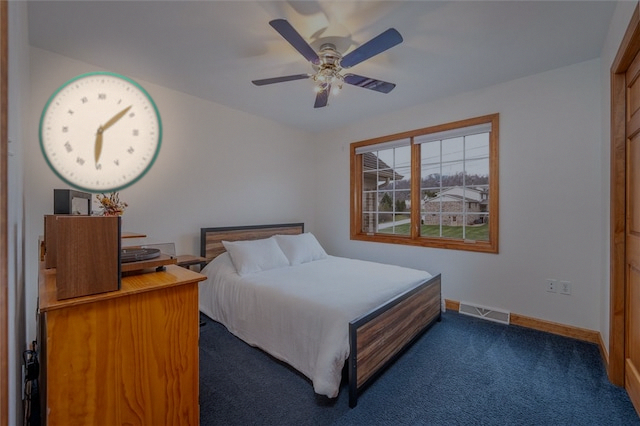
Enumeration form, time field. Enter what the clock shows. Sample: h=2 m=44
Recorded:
h=6 m=8
